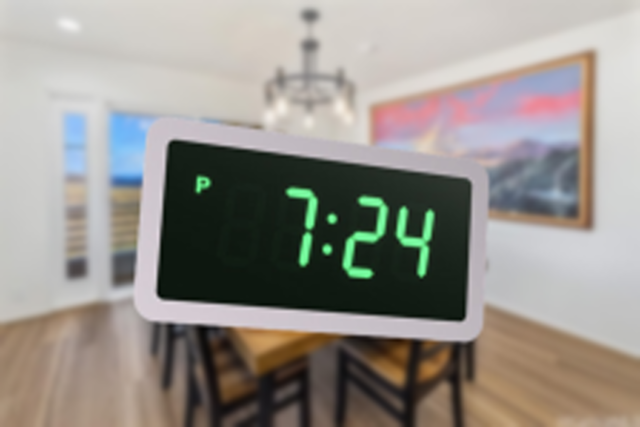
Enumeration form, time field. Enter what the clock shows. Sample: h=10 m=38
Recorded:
h=7 m=24
